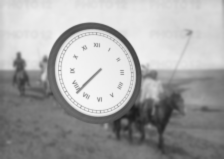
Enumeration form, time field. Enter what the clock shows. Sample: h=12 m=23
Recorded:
h=7 m=38
